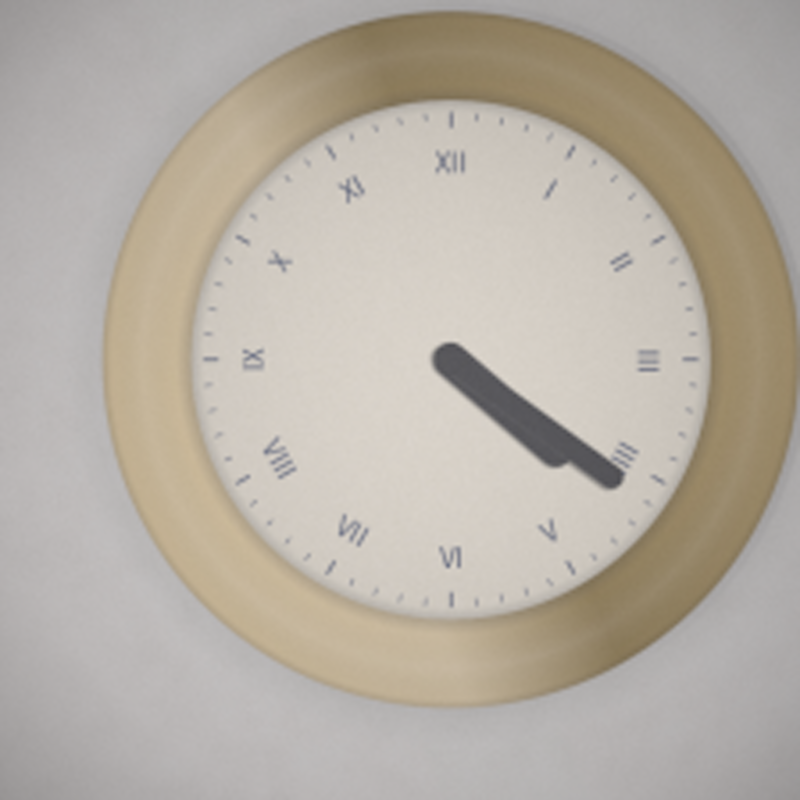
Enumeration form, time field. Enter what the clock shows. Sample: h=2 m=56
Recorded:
h=4 m=21
